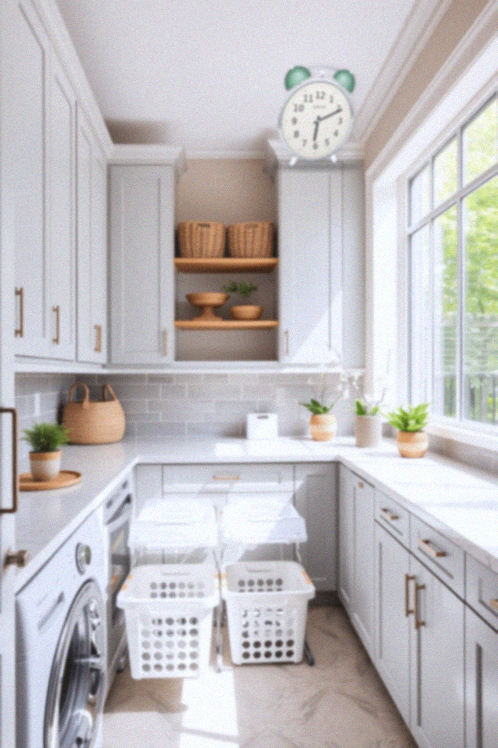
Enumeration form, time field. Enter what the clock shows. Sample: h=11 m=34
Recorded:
h=6 m=11
